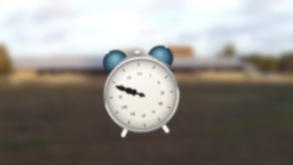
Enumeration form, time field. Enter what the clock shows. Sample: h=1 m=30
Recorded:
h=9 m=49
